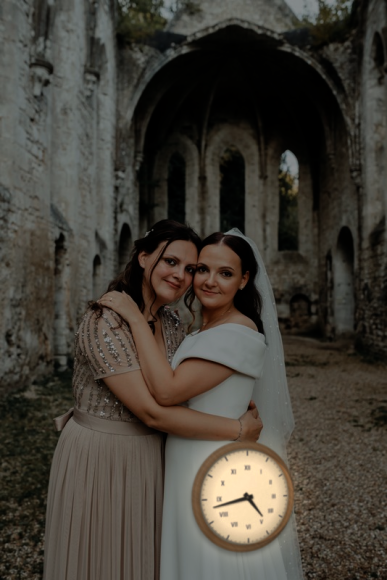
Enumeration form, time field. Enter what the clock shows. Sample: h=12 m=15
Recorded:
h=4 m=43
